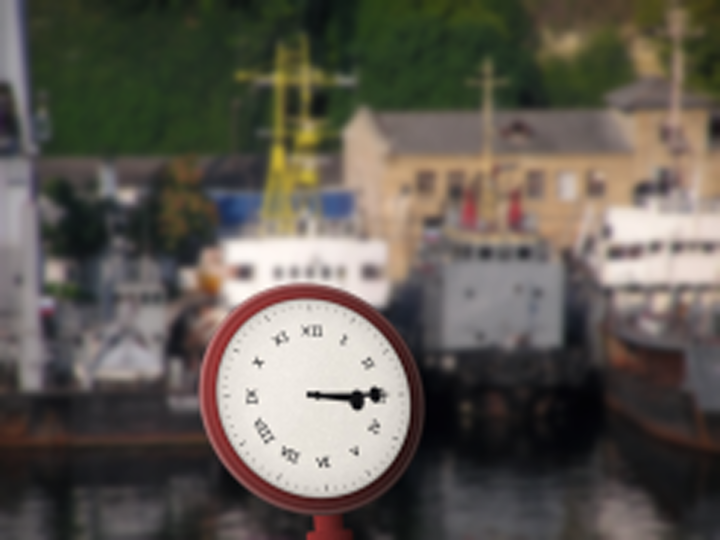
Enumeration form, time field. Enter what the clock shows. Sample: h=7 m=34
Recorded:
h=3 m=15
